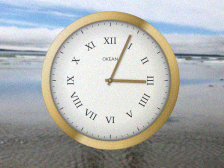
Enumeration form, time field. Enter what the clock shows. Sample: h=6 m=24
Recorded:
h=3 m=4
